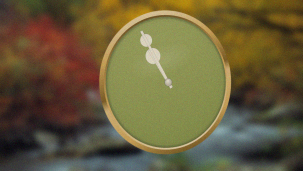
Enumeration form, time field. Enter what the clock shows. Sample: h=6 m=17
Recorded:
h=10 m=55
